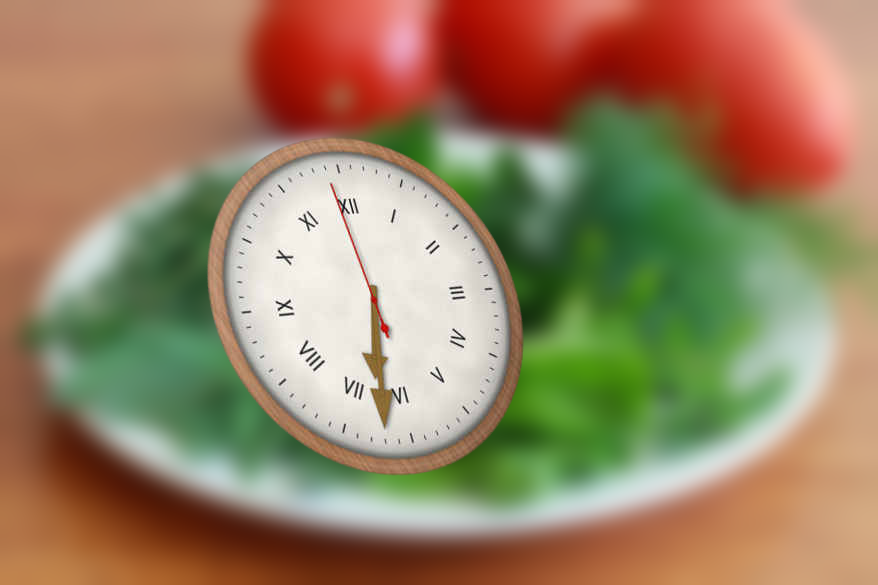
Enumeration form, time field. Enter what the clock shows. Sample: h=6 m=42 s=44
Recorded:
h=6 m=31 s=59
